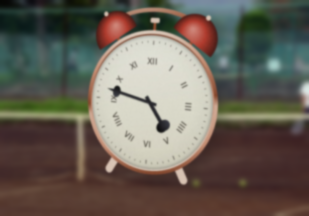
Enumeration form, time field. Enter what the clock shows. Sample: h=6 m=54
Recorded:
h=4 m=47
